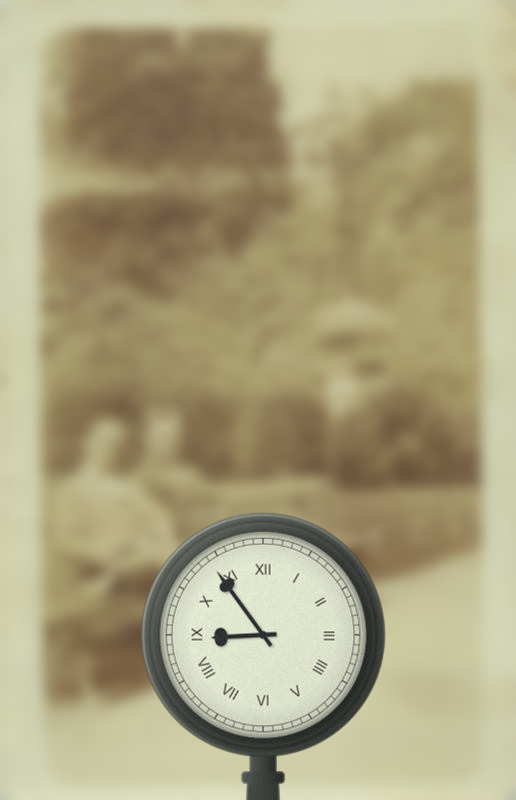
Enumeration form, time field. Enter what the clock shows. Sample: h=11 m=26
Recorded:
h=8 m=54
